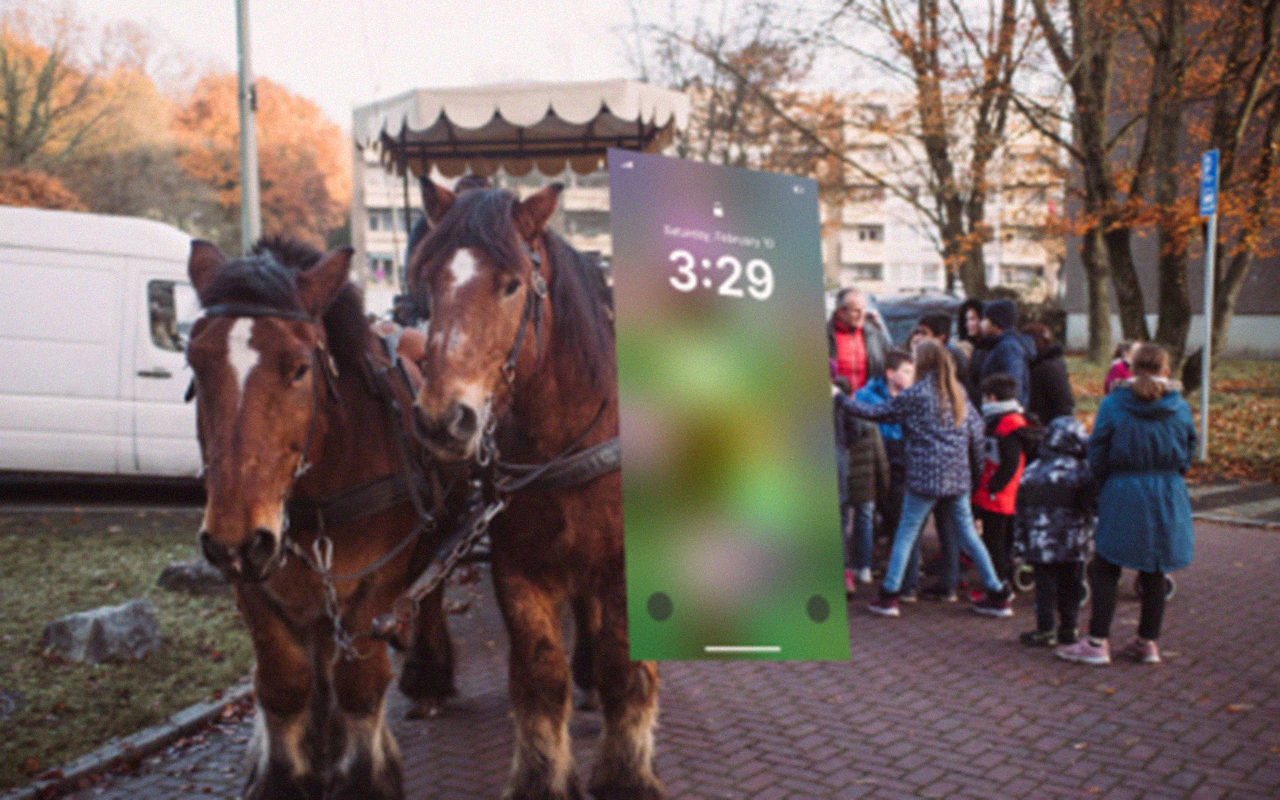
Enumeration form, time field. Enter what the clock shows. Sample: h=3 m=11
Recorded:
h=3 m=29
